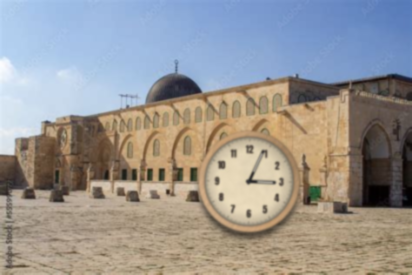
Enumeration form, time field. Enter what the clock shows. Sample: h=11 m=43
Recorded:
h=3 m=4
